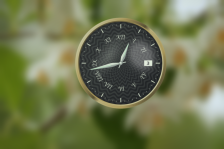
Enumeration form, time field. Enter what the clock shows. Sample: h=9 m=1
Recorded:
h=12 m=43
